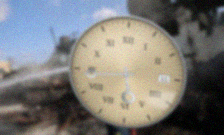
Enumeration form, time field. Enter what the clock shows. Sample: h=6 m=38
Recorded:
h=5 m=44
